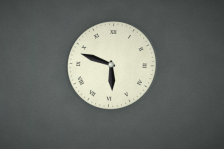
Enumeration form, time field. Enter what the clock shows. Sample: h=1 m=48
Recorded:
h=5 m=48
